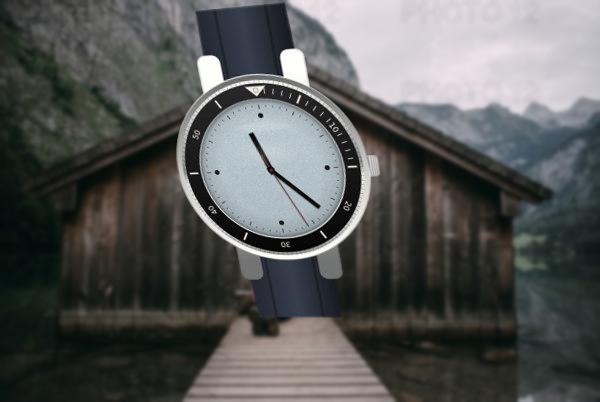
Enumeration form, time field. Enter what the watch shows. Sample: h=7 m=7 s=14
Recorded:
h=11 m=22 s=26
